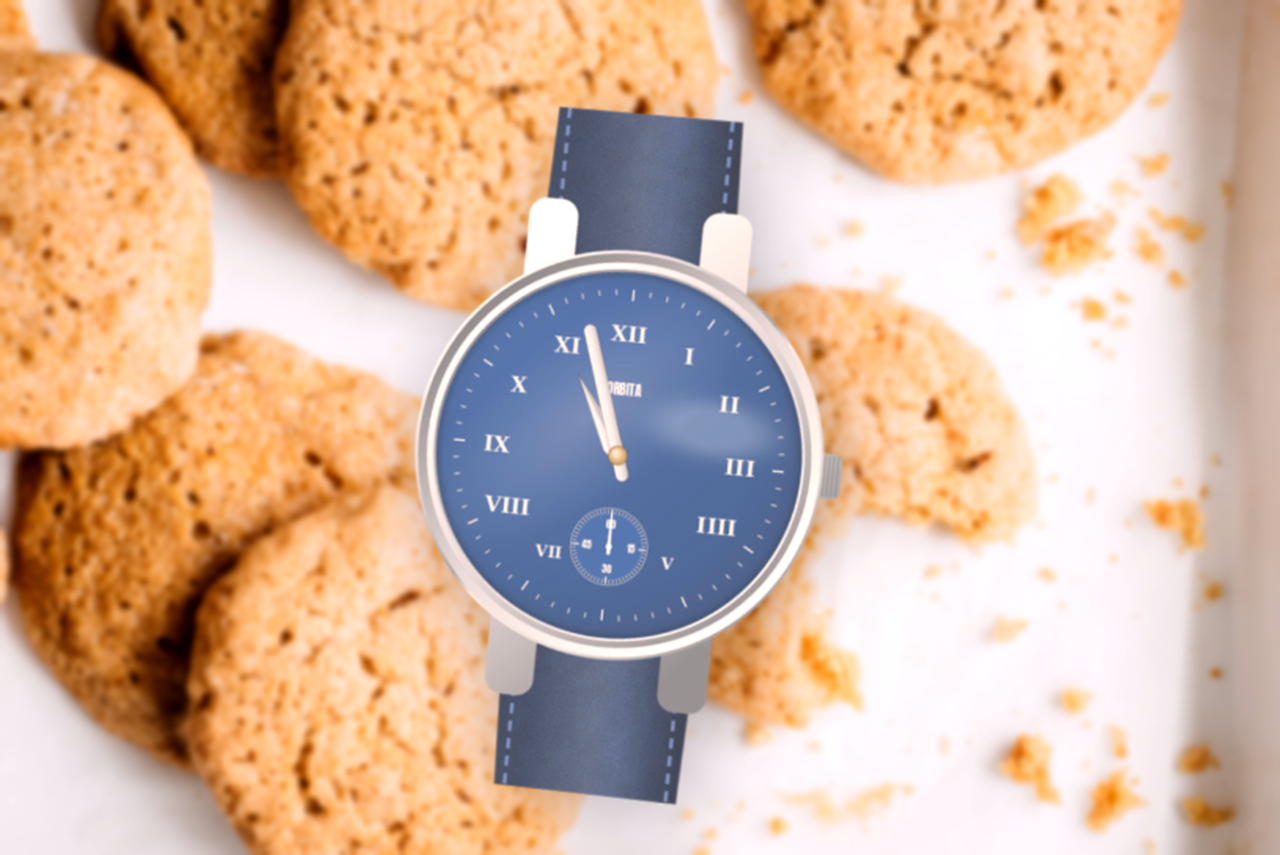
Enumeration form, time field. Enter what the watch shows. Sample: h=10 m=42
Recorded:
h=10 m=57
